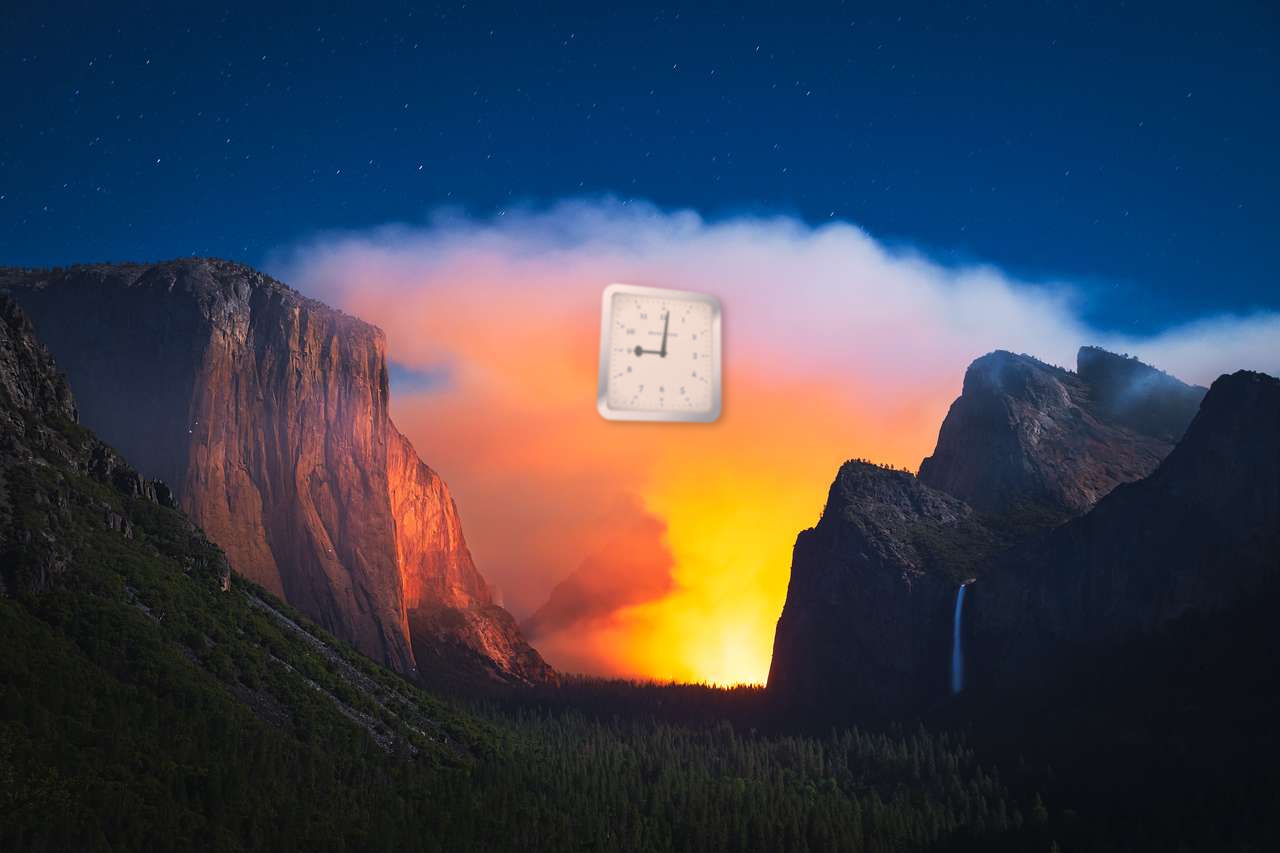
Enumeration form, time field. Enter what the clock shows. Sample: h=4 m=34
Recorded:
h=9 m=1
